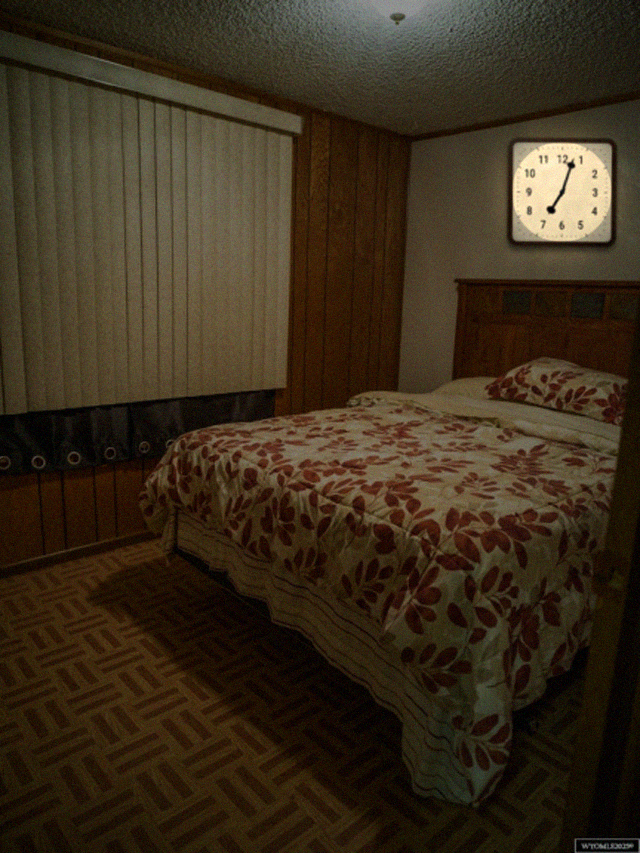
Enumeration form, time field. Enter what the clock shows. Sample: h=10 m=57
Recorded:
h=7 m=3
